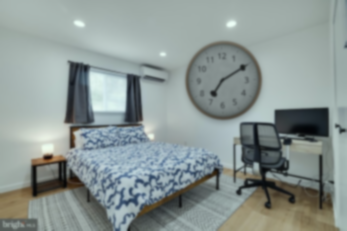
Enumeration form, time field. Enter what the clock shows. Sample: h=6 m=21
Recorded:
h=7 m=10
